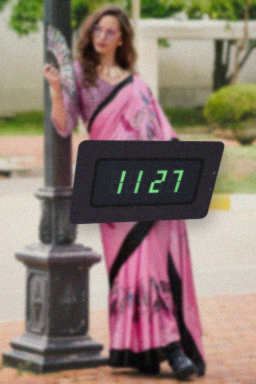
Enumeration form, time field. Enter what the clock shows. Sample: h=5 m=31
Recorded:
h=11 m=27
